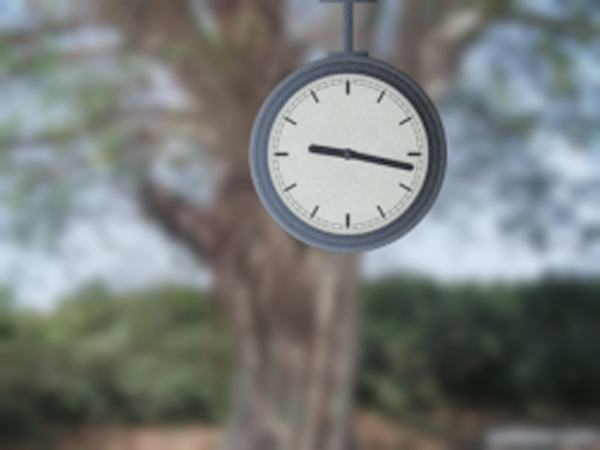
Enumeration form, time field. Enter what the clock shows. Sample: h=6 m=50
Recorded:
h=9 m=17
